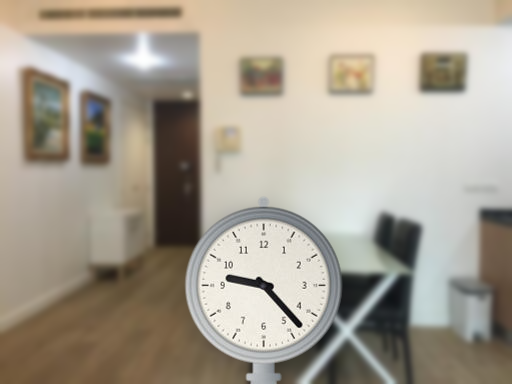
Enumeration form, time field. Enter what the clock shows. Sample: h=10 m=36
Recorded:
h=9 m=23
